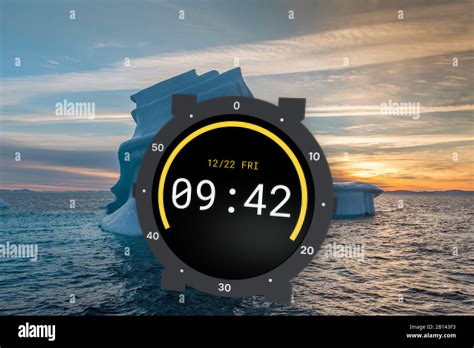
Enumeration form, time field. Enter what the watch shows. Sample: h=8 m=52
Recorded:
h=9 m=42
